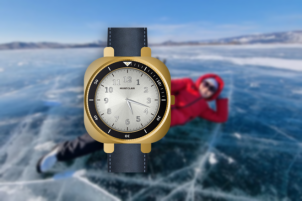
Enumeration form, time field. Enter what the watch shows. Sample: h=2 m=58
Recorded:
h=5 m=18
